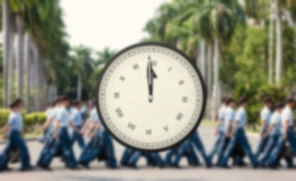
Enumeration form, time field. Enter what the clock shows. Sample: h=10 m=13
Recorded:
h=11 m=59
